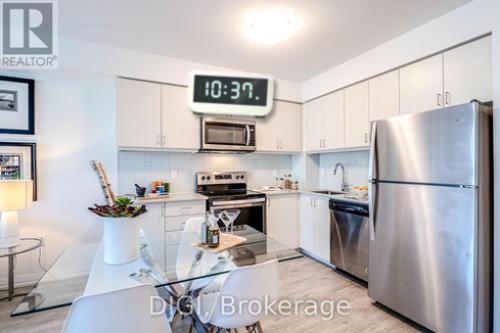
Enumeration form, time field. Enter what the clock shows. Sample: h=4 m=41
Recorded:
h=10 m=37
